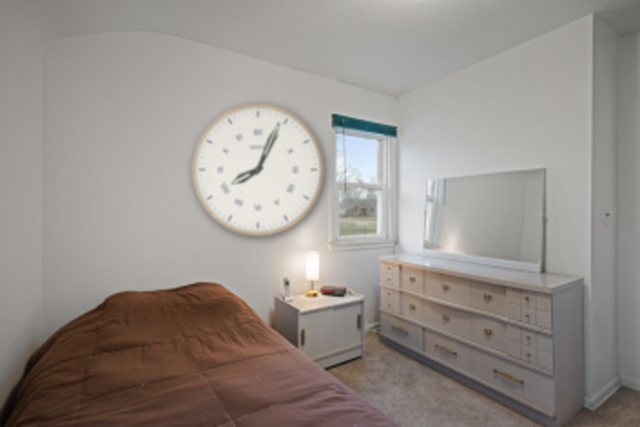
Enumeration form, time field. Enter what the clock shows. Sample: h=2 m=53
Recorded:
h=8 m=4
